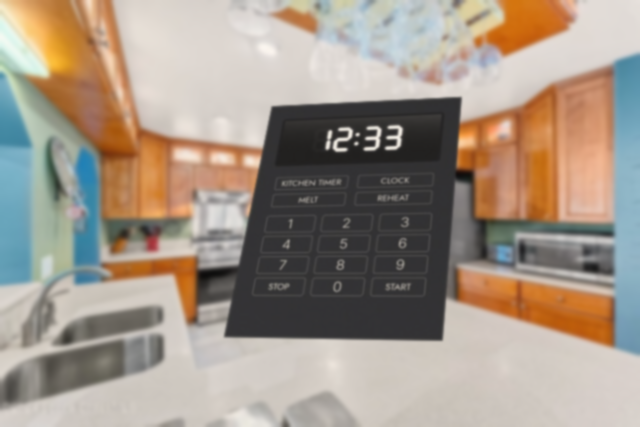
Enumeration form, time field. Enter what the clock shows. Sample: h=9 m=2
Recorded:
h=12 m=33
